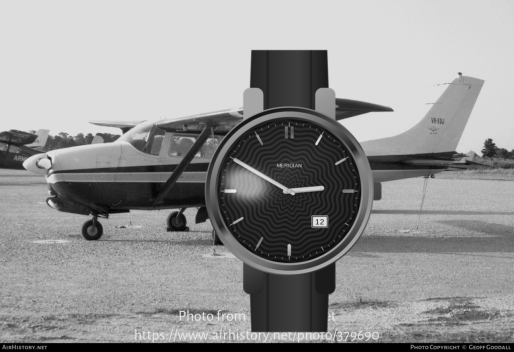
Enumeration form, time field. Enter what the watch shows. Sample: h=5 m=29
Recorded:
h=2 m=50
